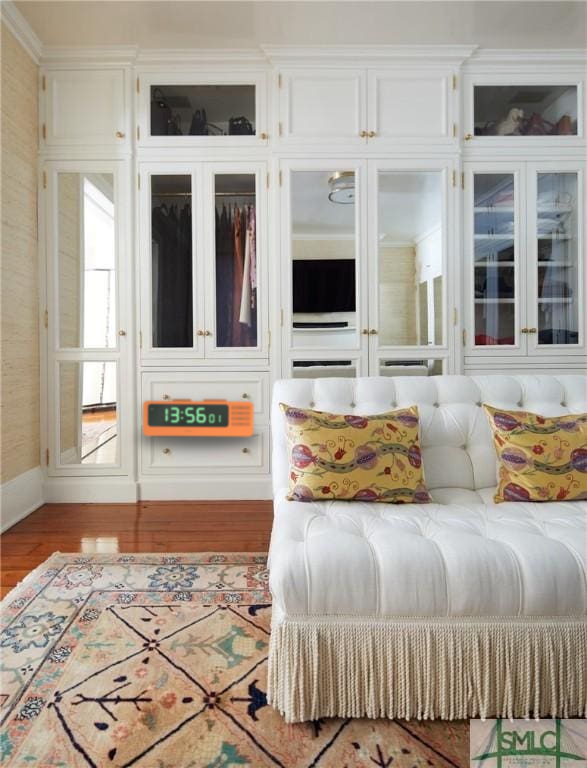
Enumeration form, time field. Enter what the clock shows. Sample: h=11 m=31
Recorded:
h=13 m=56
